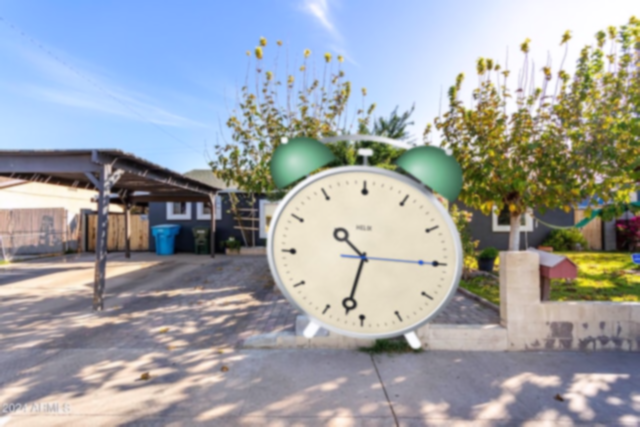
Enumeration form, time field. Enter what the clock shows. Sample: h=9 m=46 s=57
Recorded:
h=10 m=32 s=15
